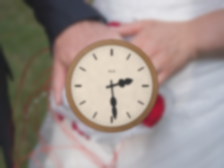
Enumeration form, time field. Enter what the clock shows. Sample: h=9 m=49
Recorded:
h=2 m=29
